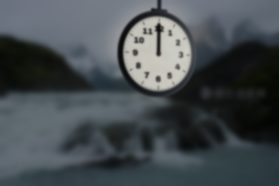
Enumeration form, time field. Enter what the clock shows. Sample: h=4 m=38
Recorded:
h=12 m=0
